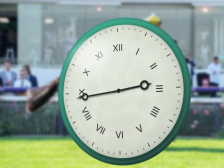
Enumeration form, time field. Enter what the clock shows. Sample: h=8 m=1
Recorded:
h=2 m=44
